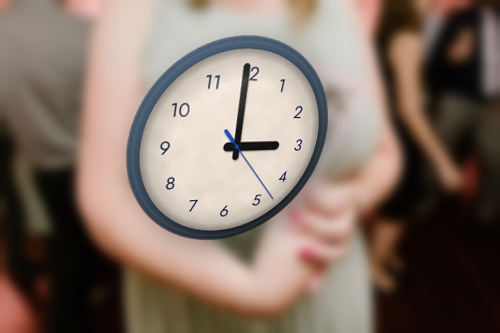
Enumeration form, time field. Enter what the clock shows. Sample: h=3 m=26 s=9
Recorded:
h=2 m=59 s=23
